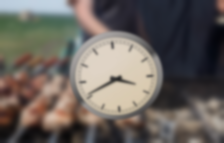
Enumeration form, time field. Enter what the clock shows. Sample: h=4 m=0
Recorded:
h=3 m=41
